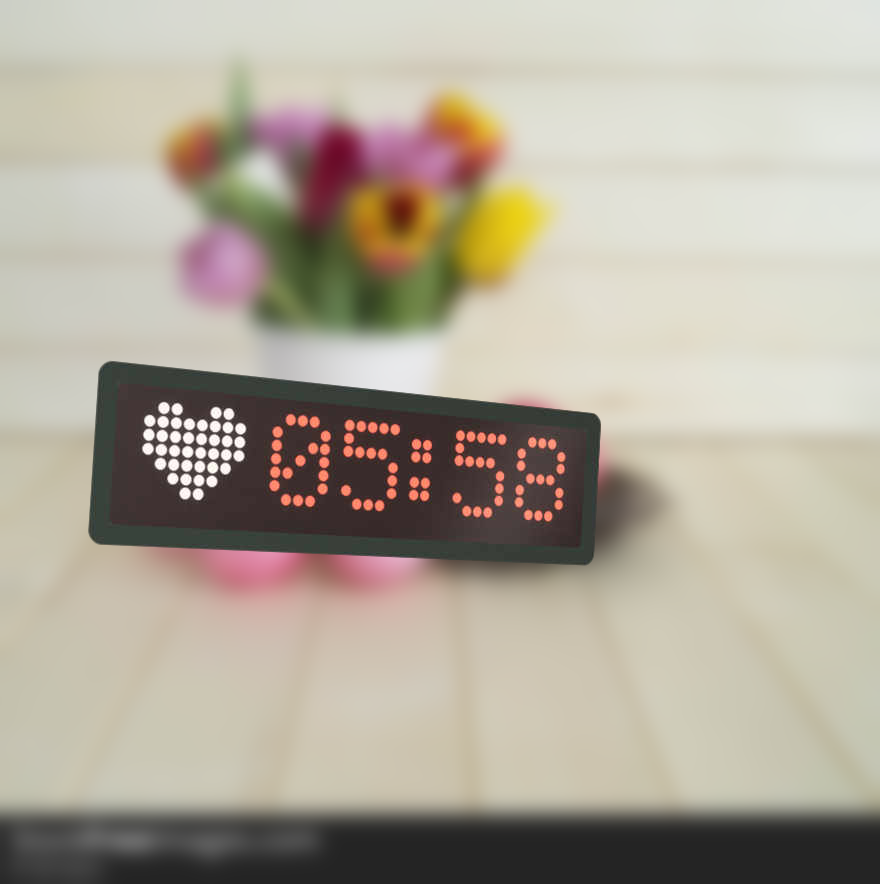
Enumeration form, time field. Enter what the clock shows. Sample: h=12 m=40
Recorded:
h=5 m=58
